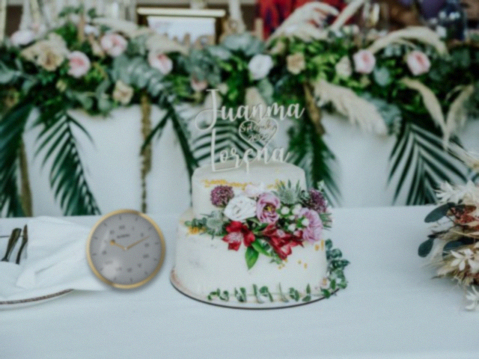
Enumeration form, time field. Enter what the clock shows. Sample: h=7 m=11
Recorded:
h=10 m=12
